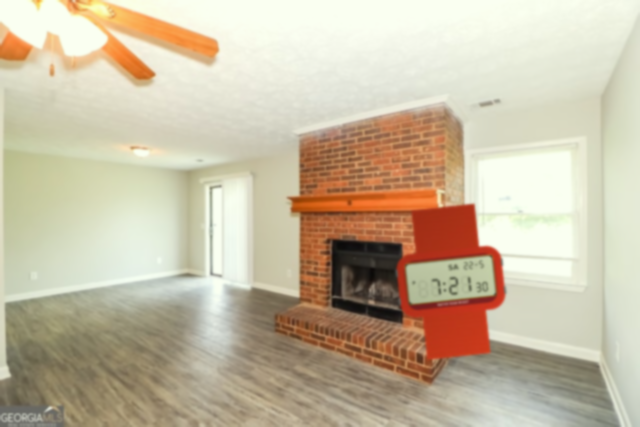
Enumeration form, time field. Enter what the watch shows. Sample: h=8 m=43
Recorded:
h=7 m=21
